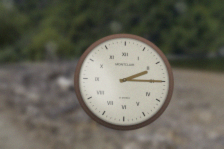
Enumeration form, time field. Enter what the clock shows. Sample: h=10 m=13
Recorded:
h=2 m=15
